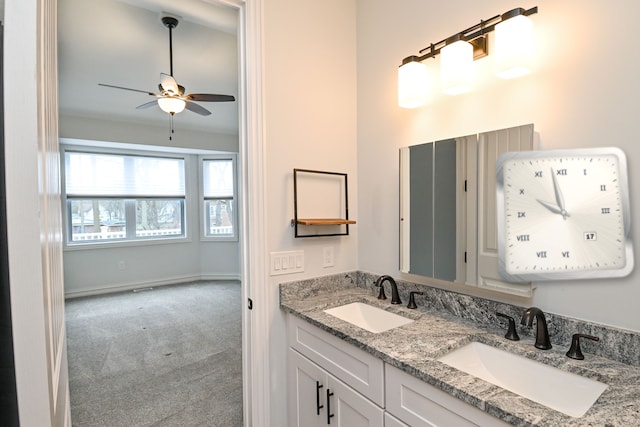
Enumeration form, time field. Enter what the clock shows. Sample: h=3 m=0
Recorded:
h=9 m=58
